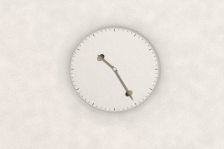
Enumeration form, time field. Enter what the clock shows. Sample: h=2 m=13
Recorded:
h=10 m=25
